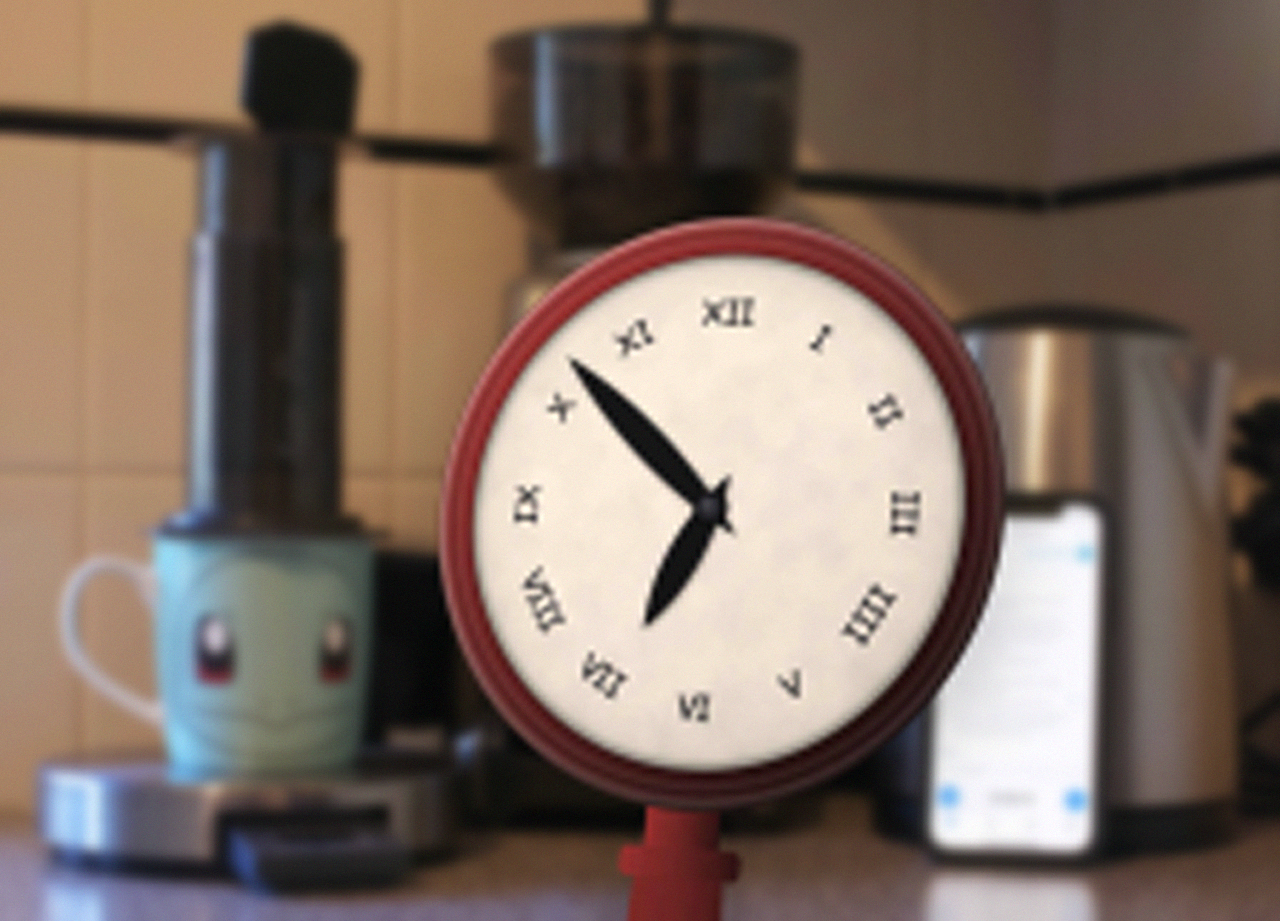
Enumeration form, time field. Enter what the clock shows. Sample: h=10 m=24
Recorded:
h=6 m=52
